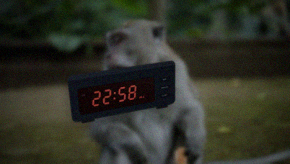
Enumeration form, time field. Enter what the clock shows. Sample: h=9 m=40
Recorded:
h=22 m=58
